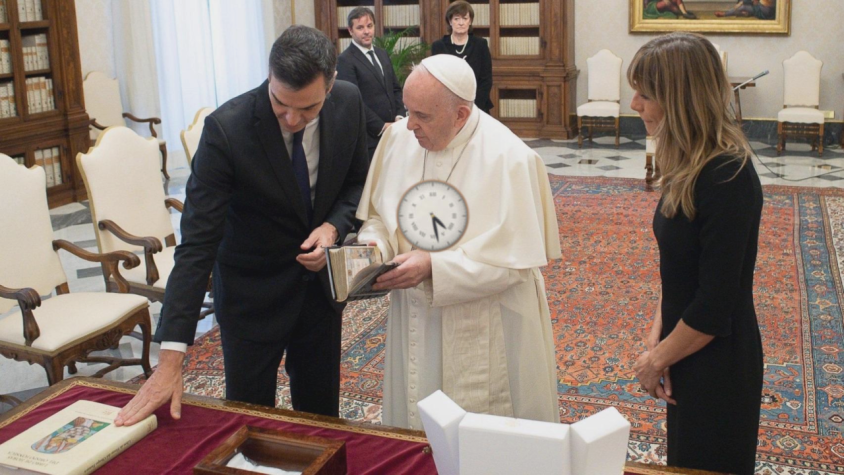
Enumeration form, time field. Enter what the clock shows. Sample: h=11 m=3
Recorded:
h=4 m=28
